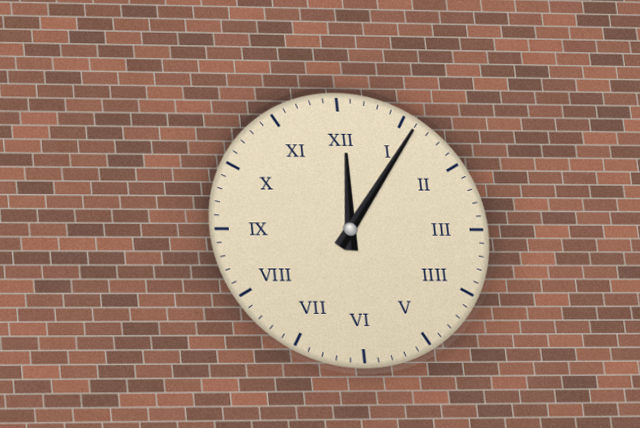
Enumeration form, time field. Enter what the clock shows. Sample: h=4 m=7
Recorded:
h=12 m=6
